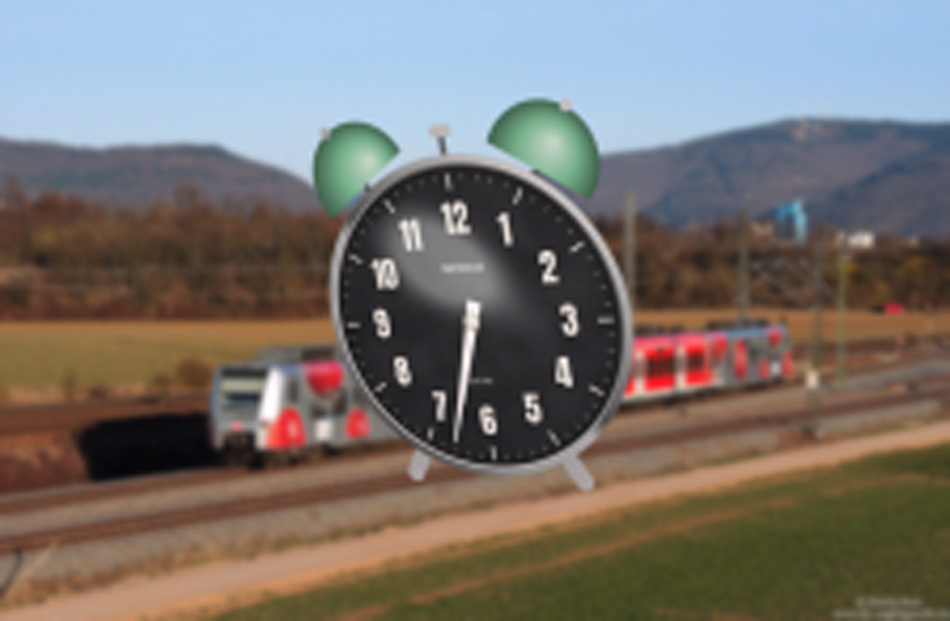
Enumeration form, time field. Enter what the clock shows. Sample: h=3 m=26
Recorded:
h=6 m=33
